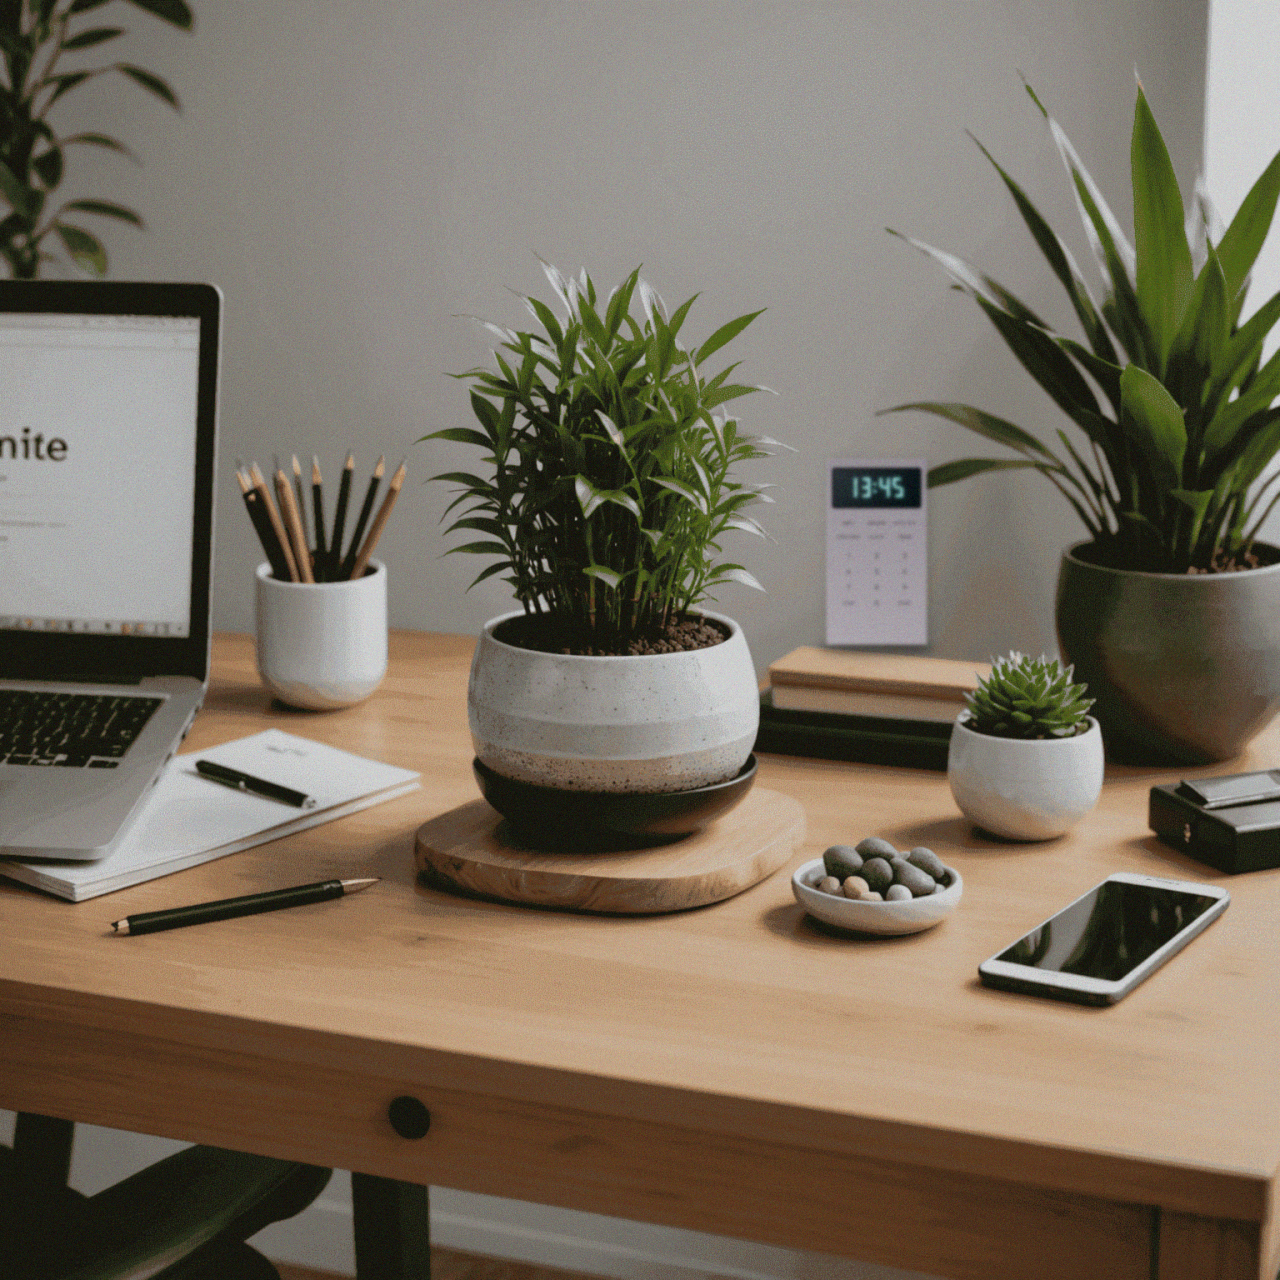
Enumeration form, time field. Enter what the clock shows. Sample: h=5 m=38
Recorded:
h=13 m=45
